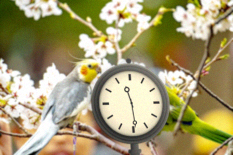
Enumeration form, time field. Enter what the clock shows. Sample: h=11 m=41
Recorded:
h=11 m=29
